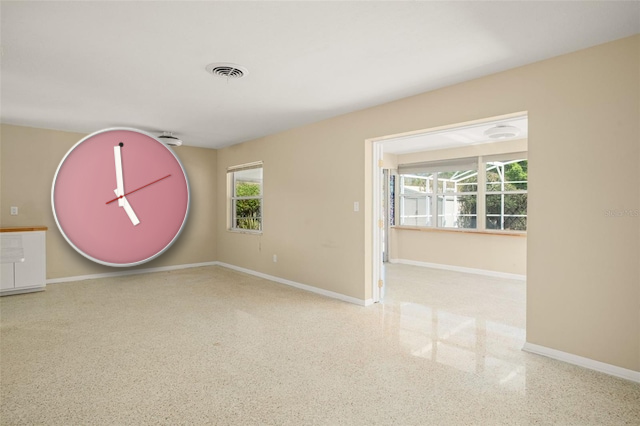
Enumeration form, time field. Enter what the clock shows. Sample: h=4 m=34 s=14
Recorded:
h=4 m=59 s=11
